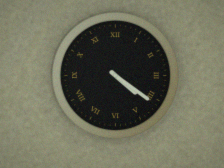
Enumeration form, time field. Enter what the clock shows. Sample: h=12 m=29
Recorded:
h=4 m=21
